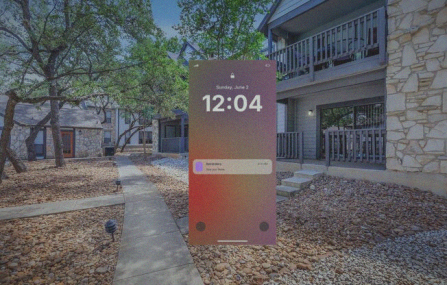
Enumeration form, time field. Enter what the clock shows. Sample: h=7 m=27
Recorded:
h=12 m=4
